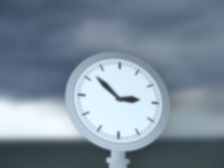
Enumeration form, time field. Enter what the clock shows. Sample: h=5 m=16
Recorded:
h=2 m=52
